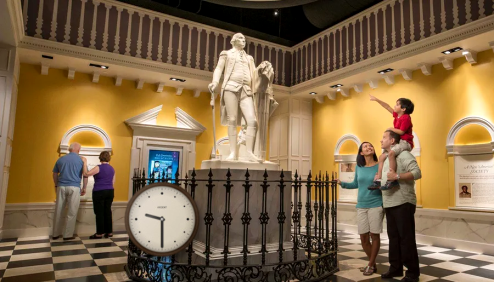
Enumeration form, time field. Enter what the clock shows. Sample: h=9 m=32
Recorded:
h=9 m=30
